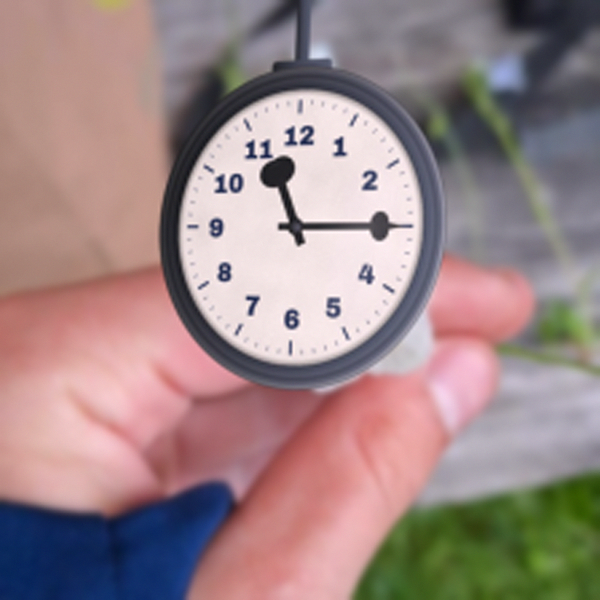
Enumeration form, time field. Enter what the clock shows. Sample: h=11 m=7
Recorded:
h=11 m=15
